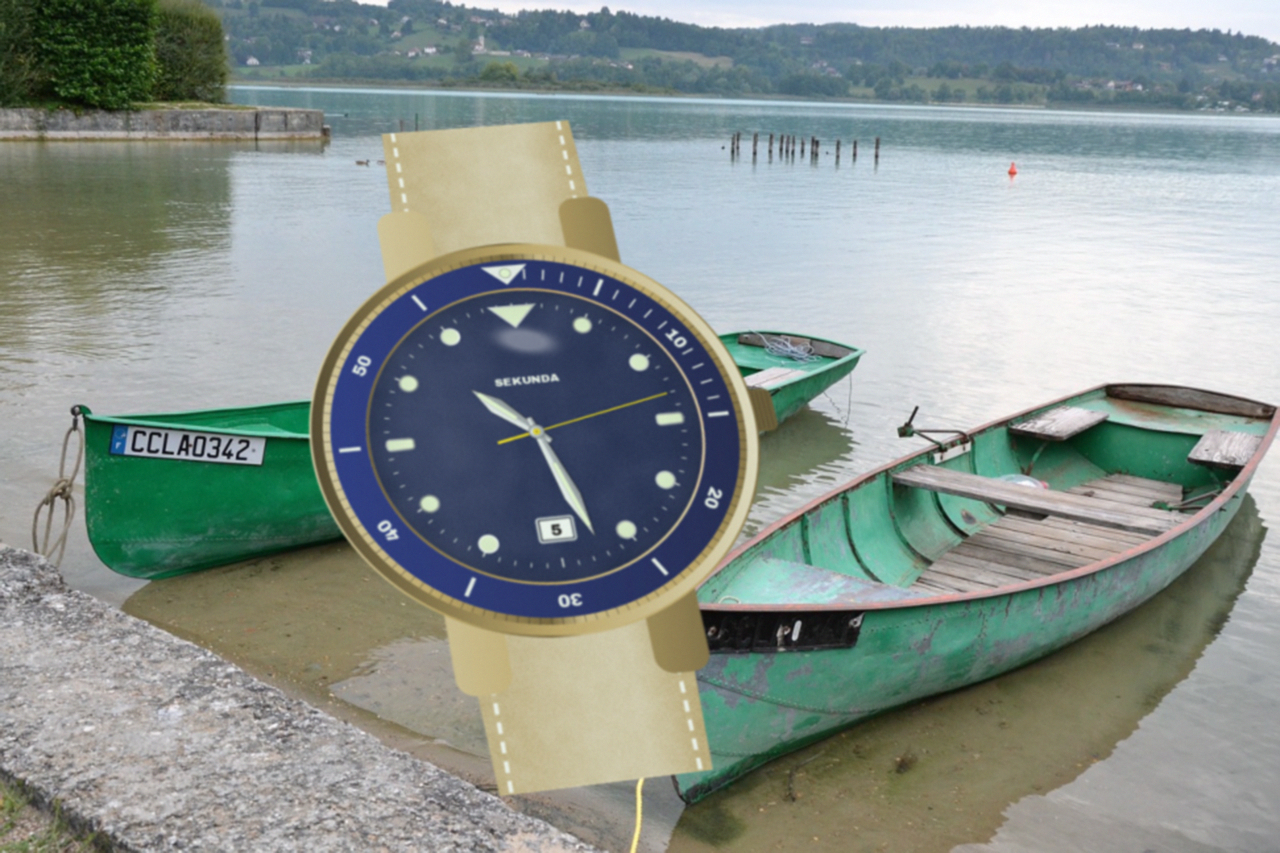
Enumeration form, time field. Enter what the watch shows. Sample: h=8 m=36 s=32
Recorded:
h=10 m=27 s=13
